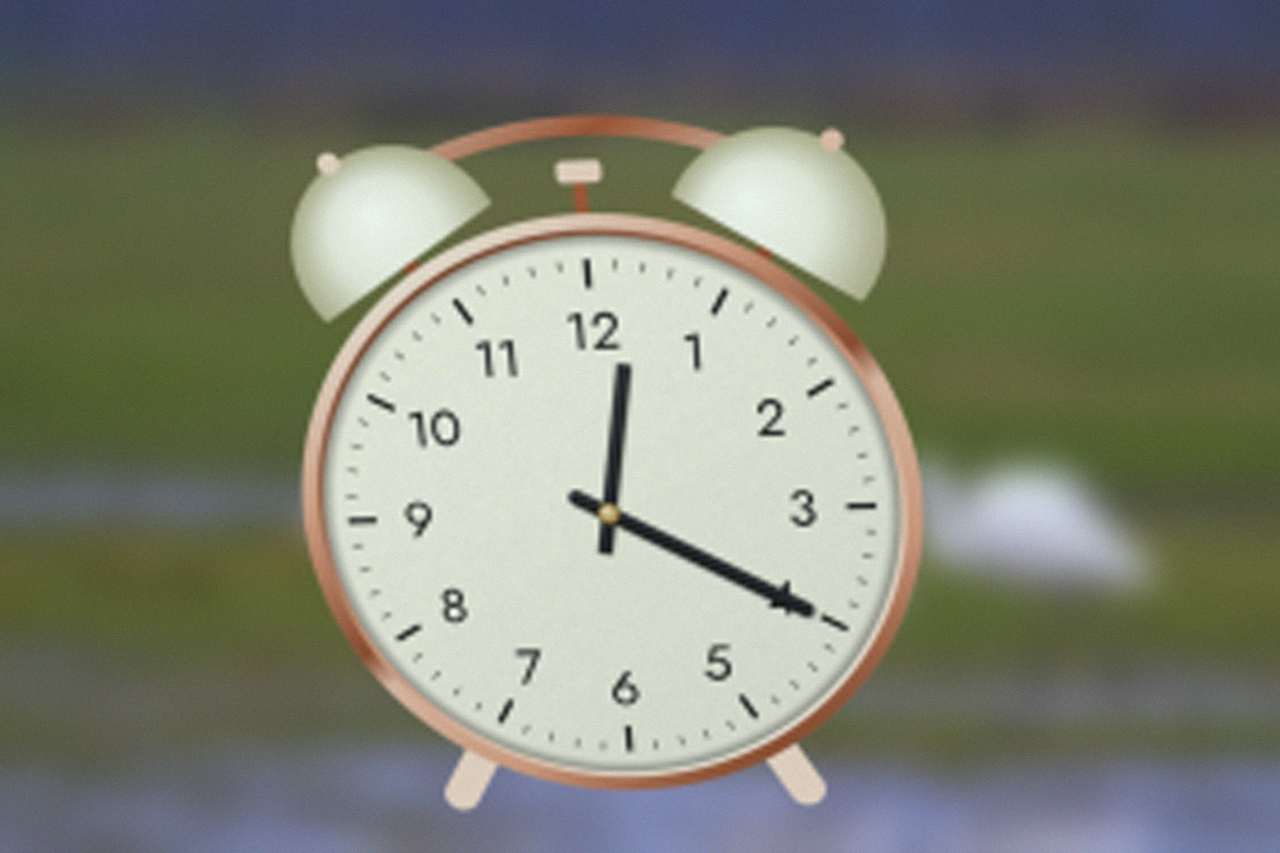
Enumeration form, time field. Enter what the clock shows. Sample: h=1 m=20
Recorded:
h=12 m=20
